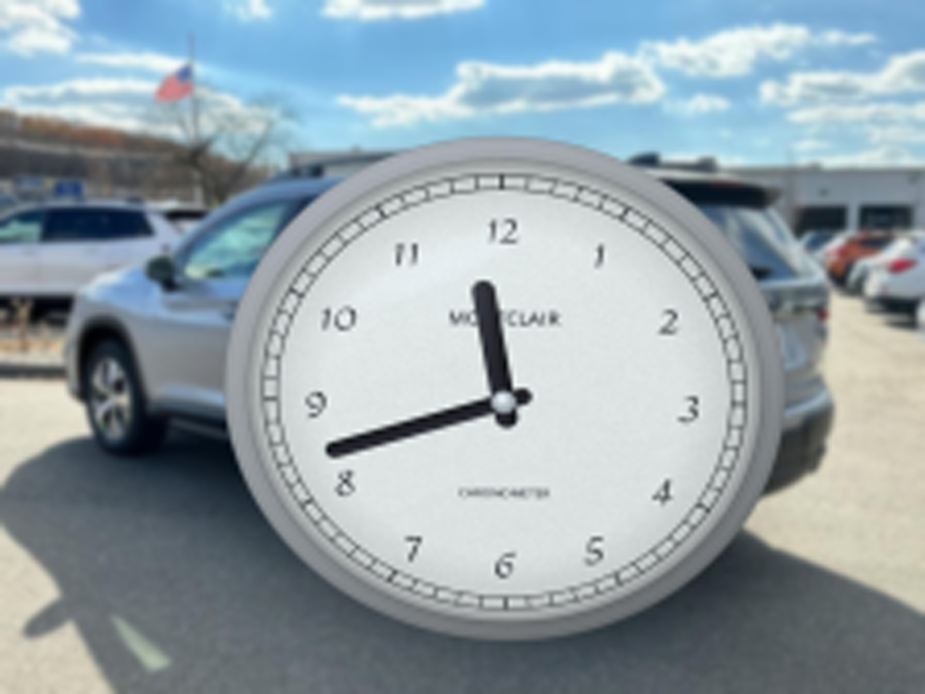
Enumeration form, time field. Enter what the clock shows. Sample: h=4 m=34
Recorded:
h=11 m=42
